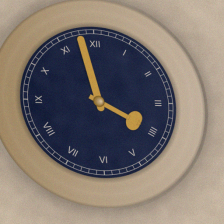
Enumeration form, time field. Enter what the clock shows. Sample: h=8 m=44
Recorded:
h=3 m=58
